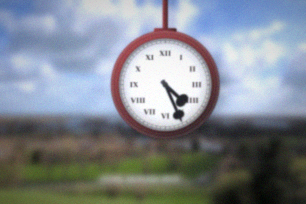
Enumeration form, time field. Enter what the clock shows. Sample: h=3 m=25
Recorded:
h=4 m=26
